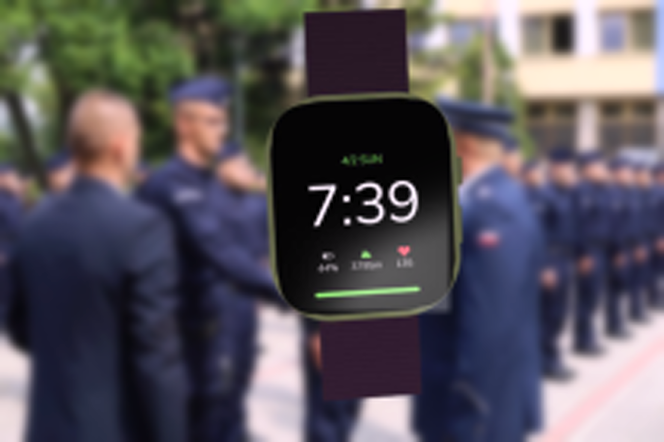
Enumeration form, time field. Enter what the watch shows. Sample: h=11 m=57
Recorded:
h=7 m=39
